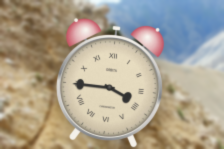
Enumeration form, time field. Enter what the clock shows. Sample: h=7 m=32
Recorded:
h=3 m=45
